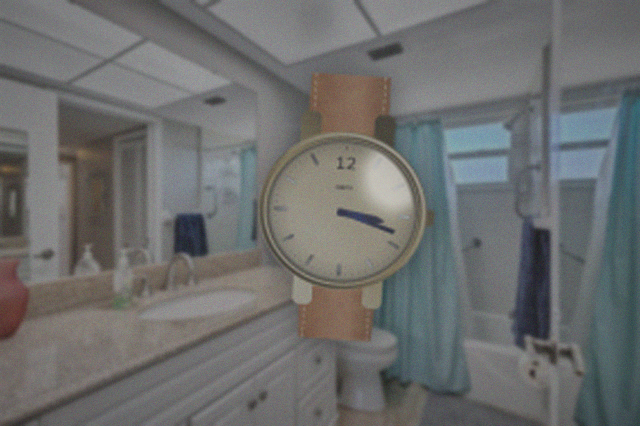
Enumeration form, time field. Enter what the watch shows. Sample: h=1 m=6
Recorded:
h=3 m=18
